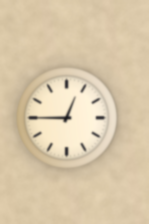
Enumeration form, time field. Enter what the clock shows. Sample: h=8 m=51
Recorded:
h=12 m=45
